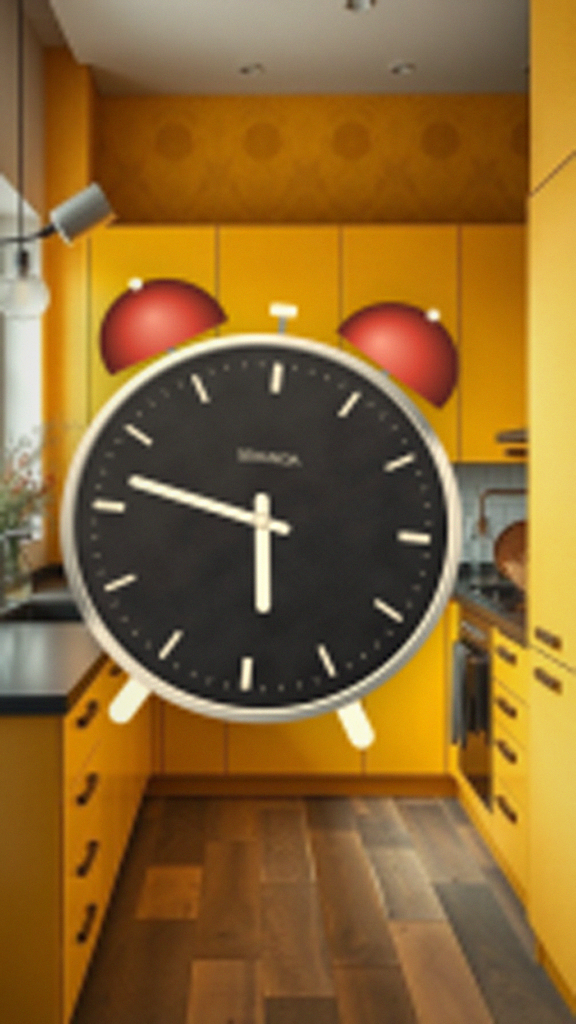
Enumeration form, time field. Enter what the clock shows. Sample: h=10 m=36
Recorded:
h=5 m=47
